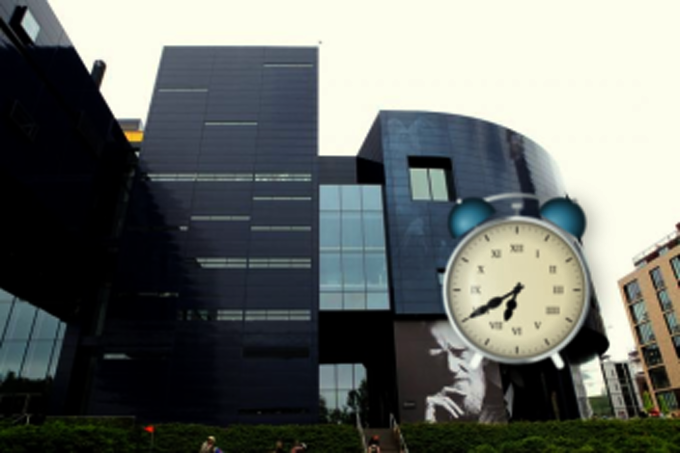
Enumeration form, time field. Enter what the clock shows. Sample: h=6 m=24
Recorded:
h=6 m=40
